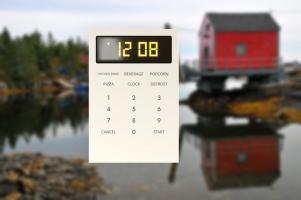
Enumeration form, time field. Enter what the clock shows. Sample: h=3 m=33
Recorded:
h=12 m=8
